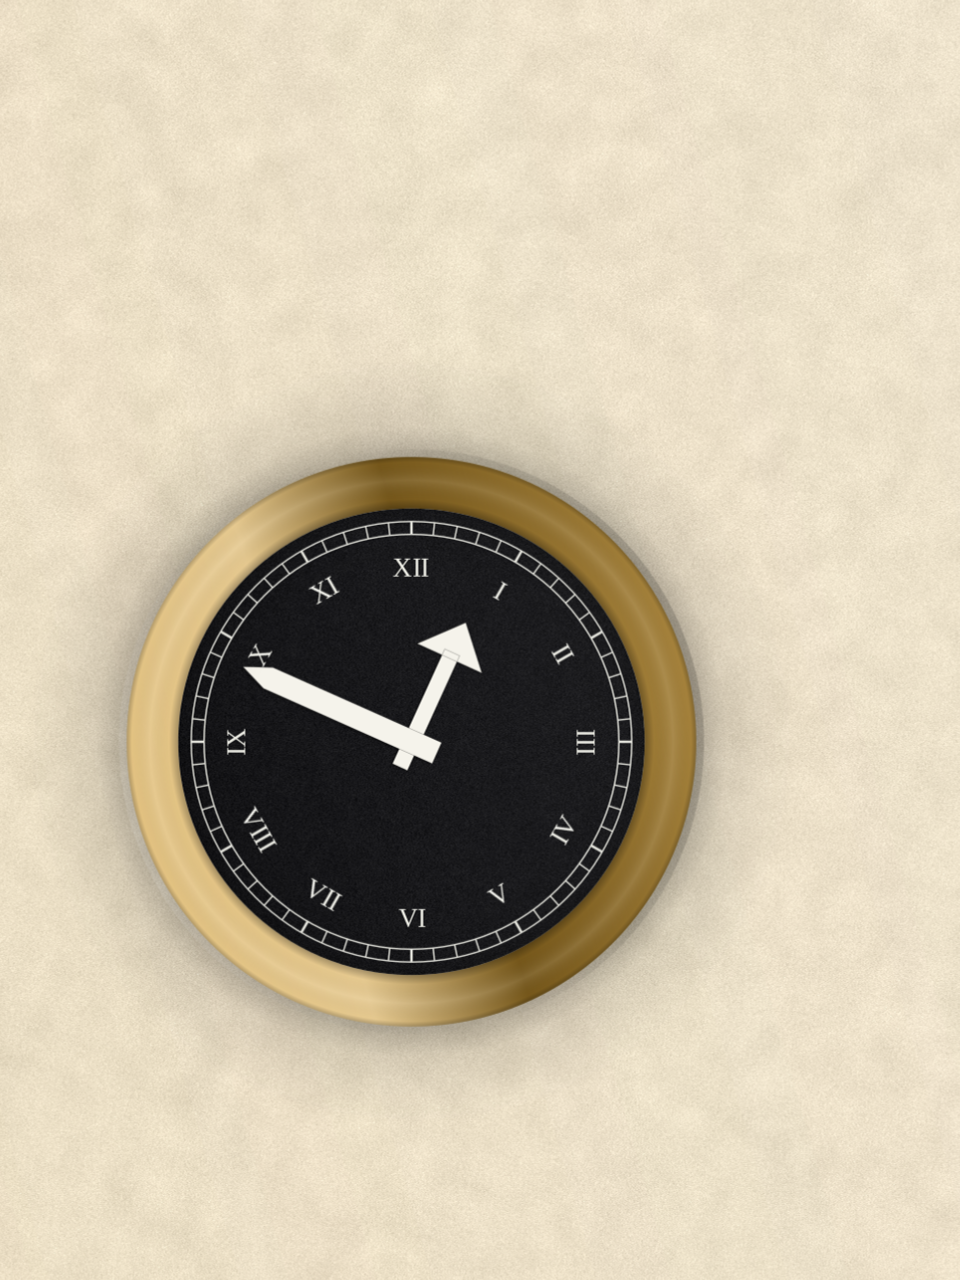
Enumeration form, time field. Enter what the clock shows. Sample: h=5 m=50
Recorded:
h=12 m=49
